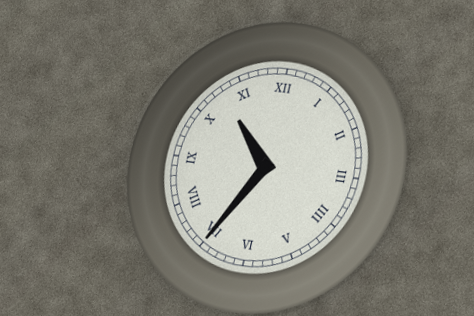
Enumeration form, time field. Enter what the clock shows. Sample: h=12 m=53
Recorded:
h=10 m=35
